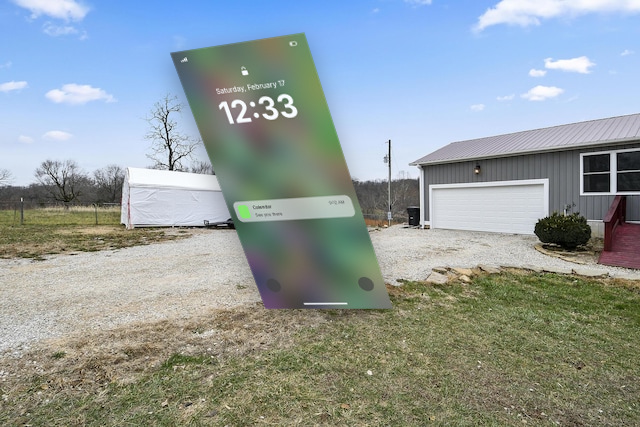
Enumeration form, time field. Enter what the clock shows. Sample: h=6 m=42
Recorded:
h=12 m=33
